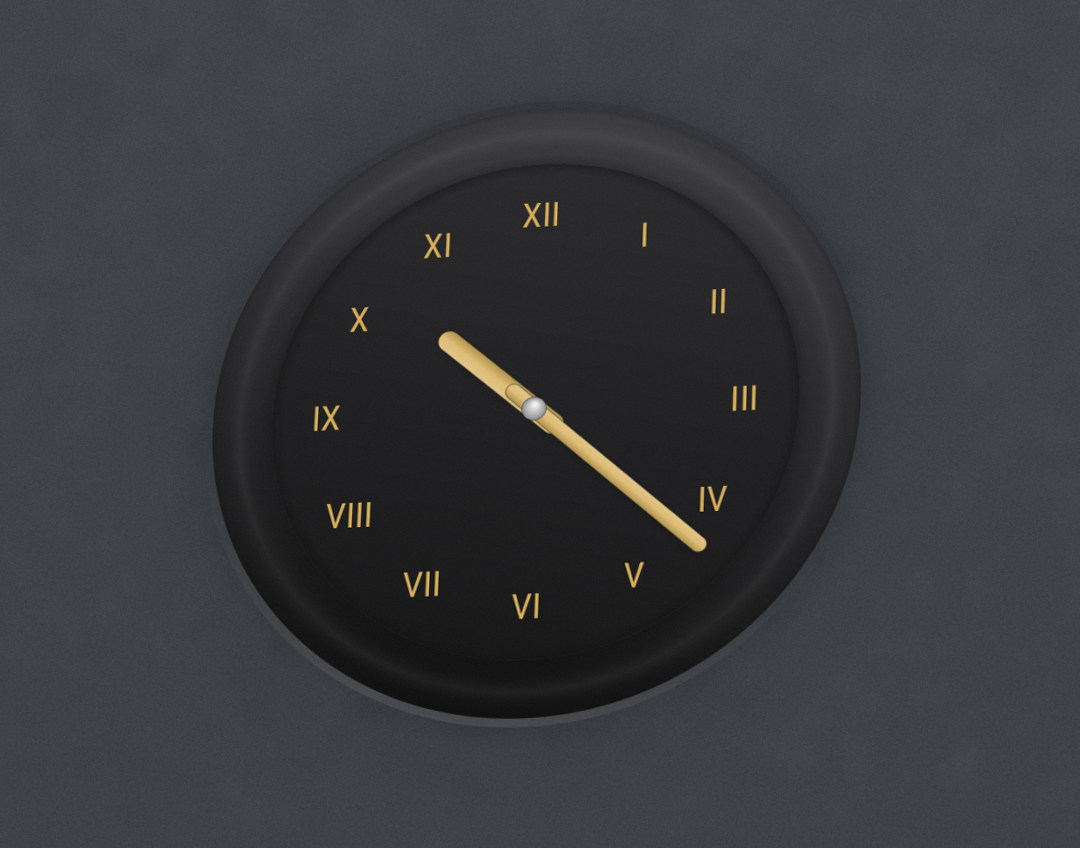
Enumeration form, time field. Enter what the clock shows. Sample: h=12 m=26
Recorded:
h=10 m=22
